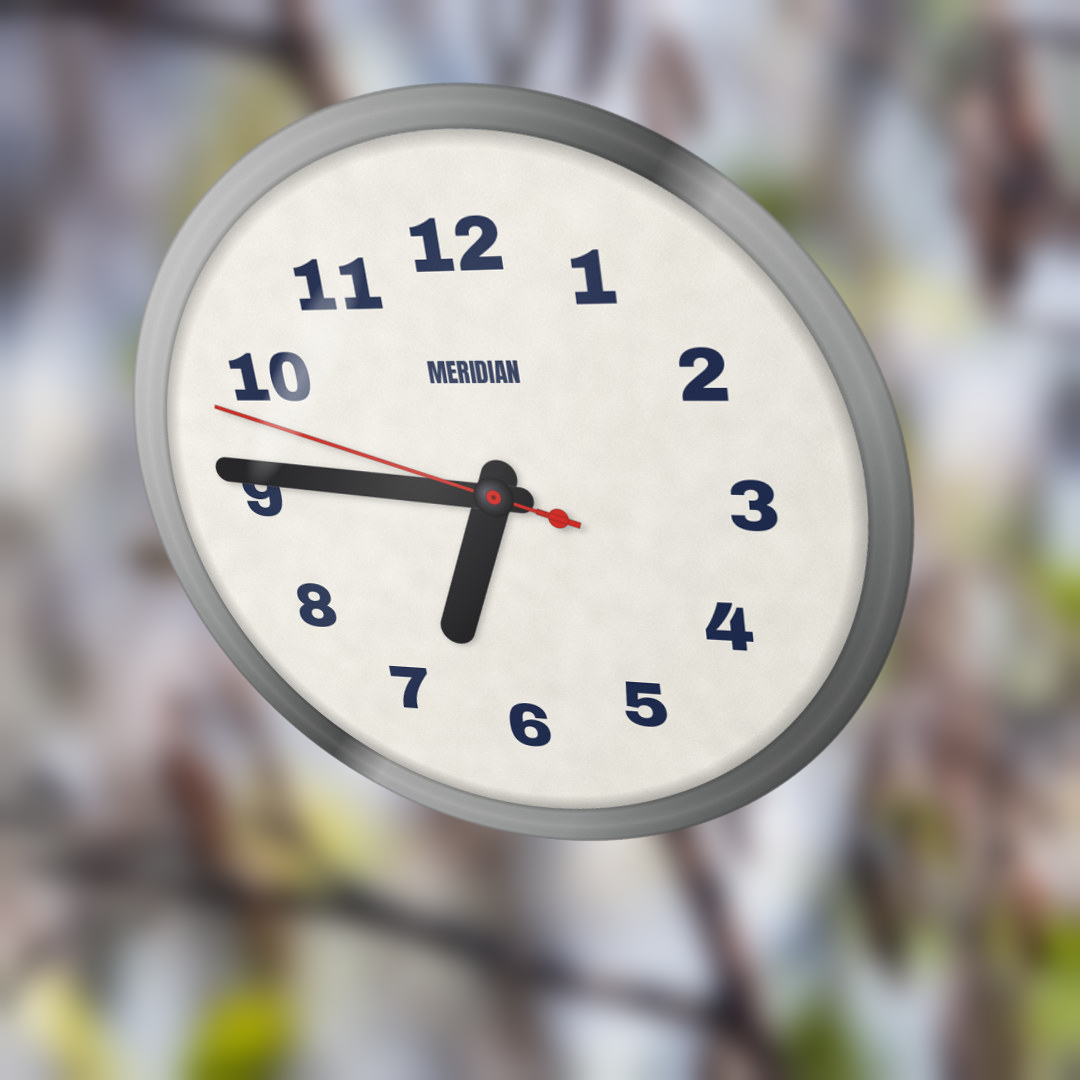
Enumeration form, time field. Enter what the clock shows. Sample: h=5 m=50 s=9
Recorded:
h=6 m=45 s=48
